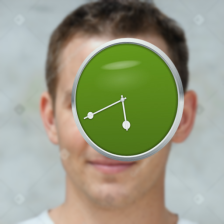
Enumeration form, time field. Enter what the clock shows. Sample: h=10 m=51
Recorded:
h=5 m=41
